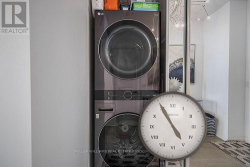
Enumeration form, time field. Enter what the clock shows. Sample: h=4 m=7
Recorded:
h=4 m=55
